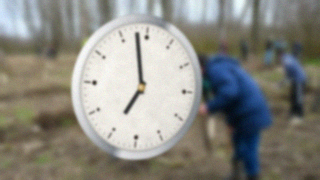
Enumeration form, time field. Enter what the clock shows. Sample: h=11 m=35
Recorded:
h=6 m=58
